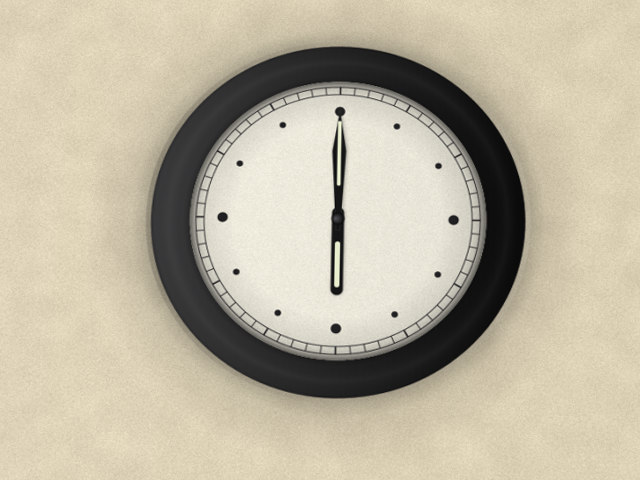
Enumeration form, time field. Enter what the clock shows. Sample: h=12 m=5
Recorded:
h=6 m=0
